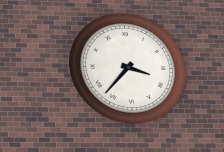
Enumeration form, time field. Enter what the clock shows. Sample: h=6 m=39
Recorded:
h=3 m=37
